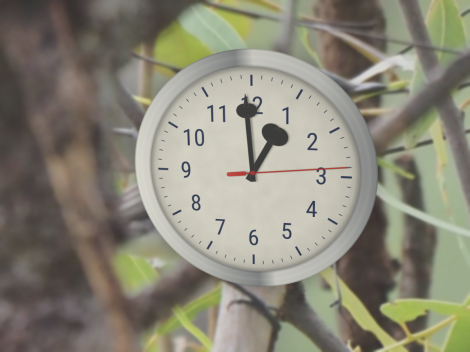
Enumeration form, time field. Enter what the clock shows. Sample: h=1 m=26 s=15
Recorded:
h=12 m=59 s=14
